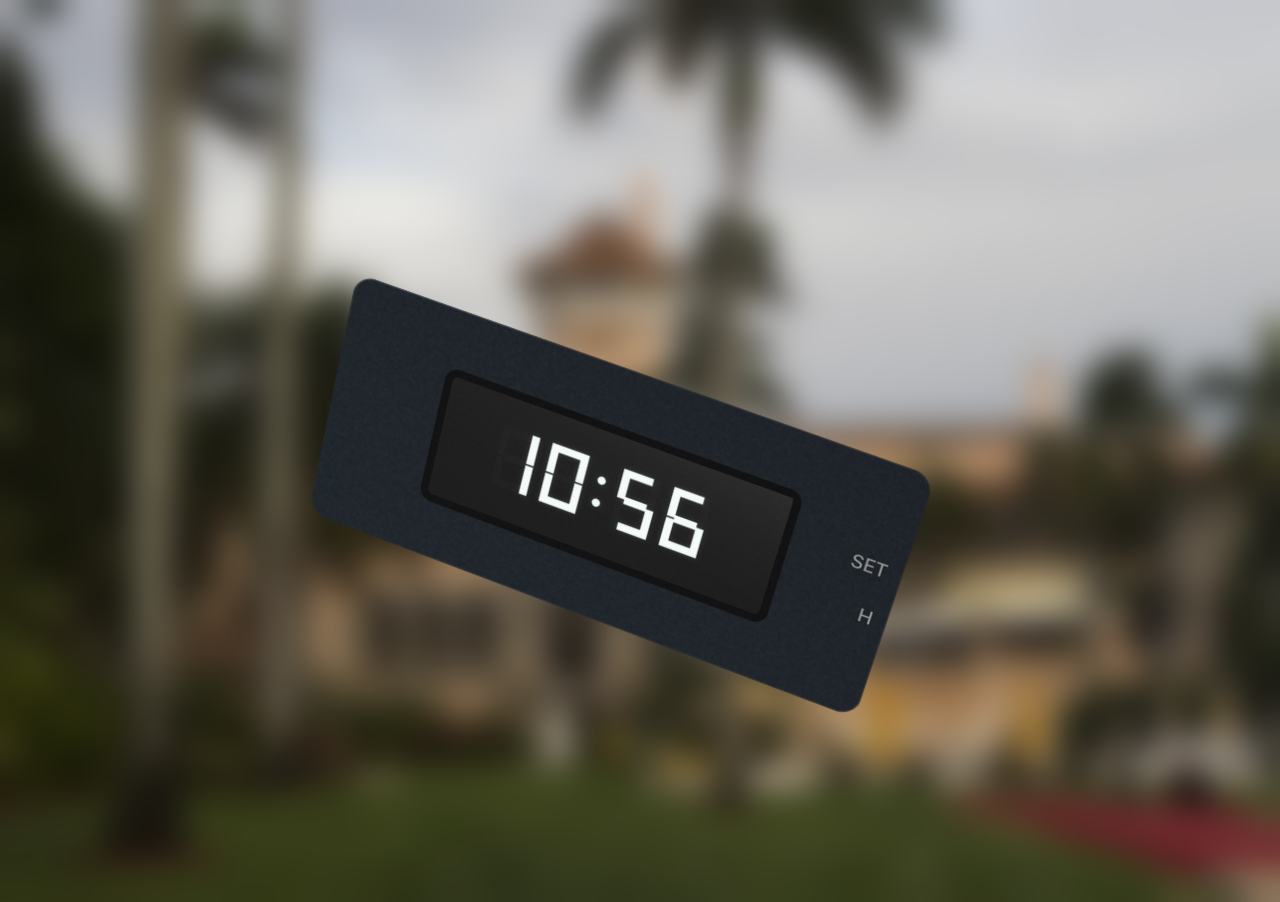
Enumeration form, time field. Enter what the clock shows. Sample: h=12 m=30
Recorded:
h=10 m=56
